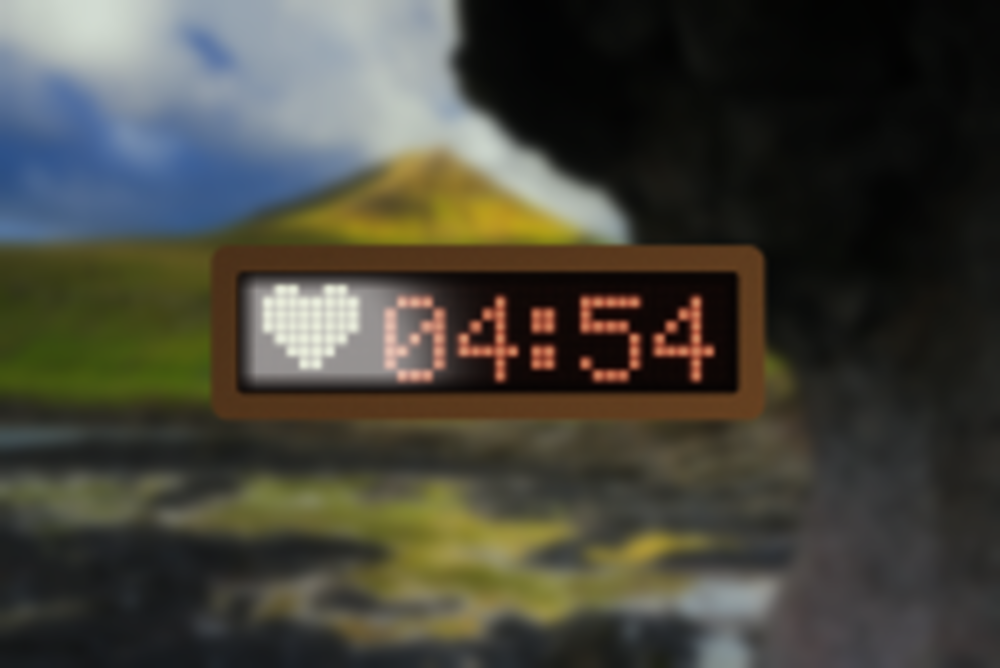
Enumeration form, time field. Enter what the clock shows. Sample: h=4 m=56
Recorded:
h=4 m=54
